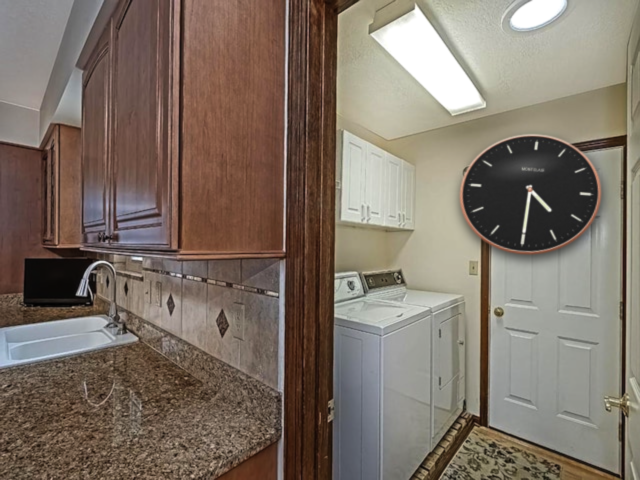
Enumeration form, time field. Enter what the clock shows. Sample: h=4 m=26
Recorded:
h=4 m=30
